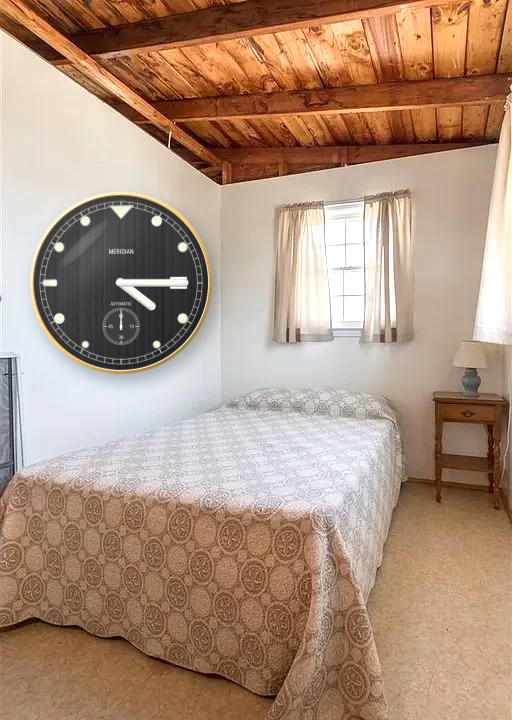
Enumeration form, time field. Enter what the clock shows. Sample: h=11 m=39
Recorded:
h=4 m=15
